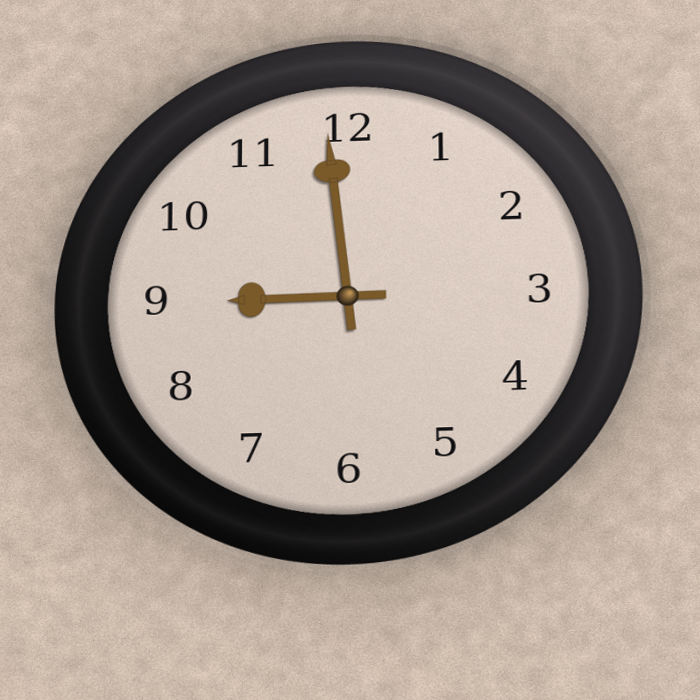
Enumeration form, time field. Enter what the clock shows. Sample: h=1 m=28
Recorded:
h=8 m=59
